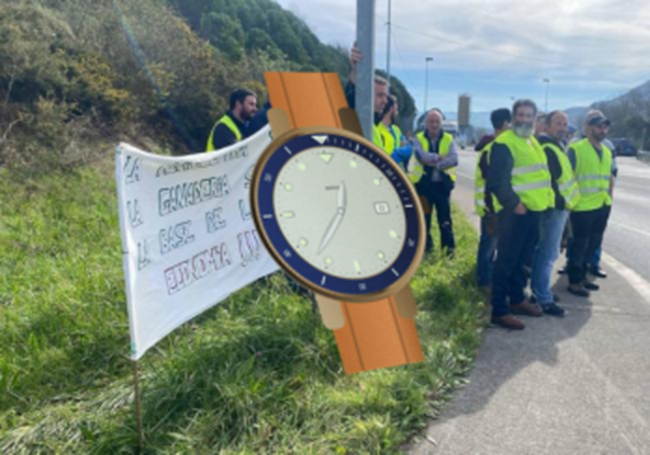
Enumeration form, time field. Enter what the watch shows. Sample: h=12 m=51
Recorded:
h=12 m=37
